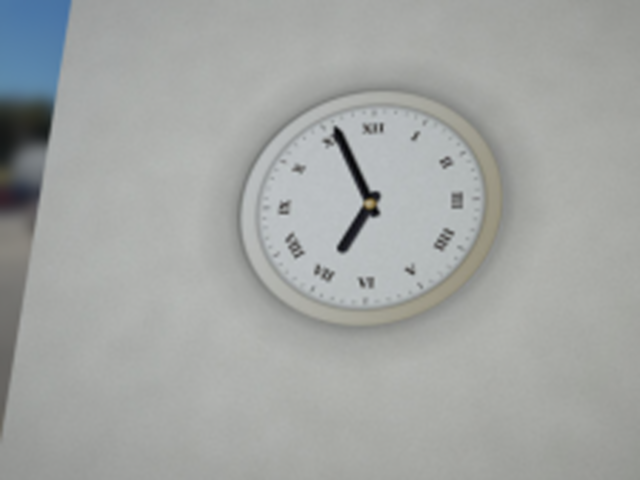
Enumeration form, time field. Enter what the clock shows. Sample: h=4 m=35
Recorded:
h=6 m=56
